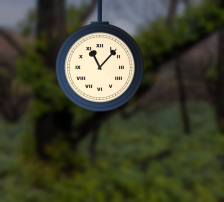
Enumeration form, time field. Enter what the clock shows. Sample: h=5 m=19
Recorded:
h=11 m=7
